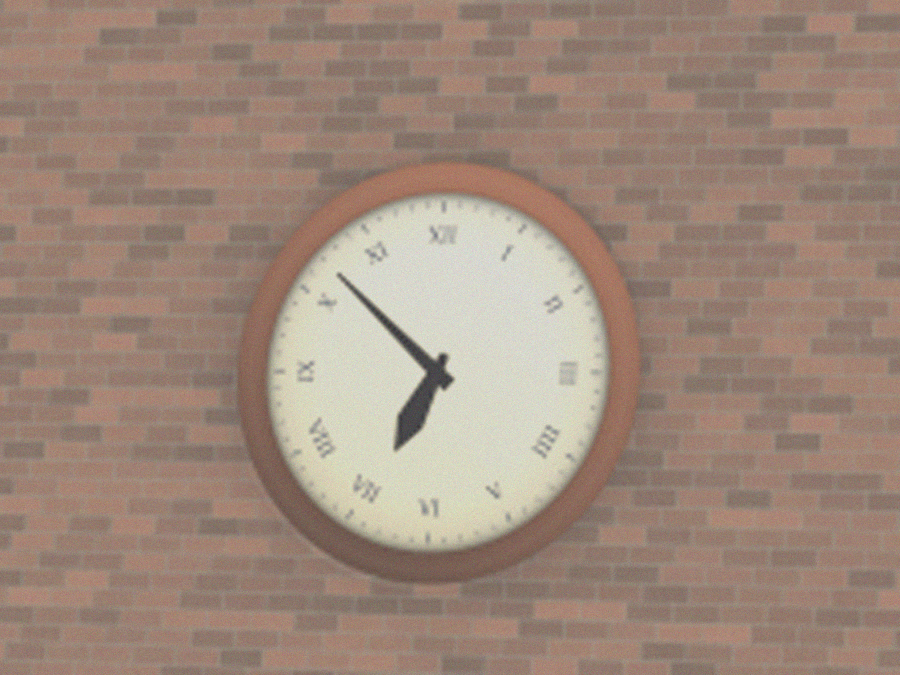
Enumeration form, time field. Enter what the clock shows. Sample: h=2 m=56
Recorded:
h=6 m=52
